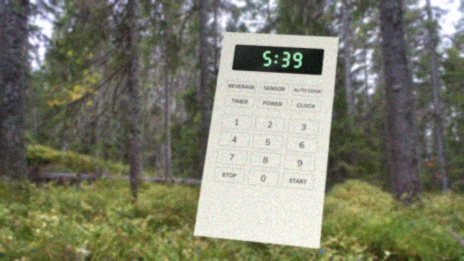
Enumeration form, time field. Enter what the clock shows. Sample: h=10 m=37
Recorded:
h=5 m=39
